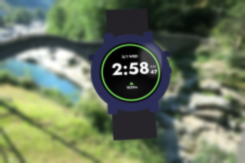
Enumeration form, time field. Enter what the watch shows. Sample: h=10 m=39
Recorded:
h=2 m=58
